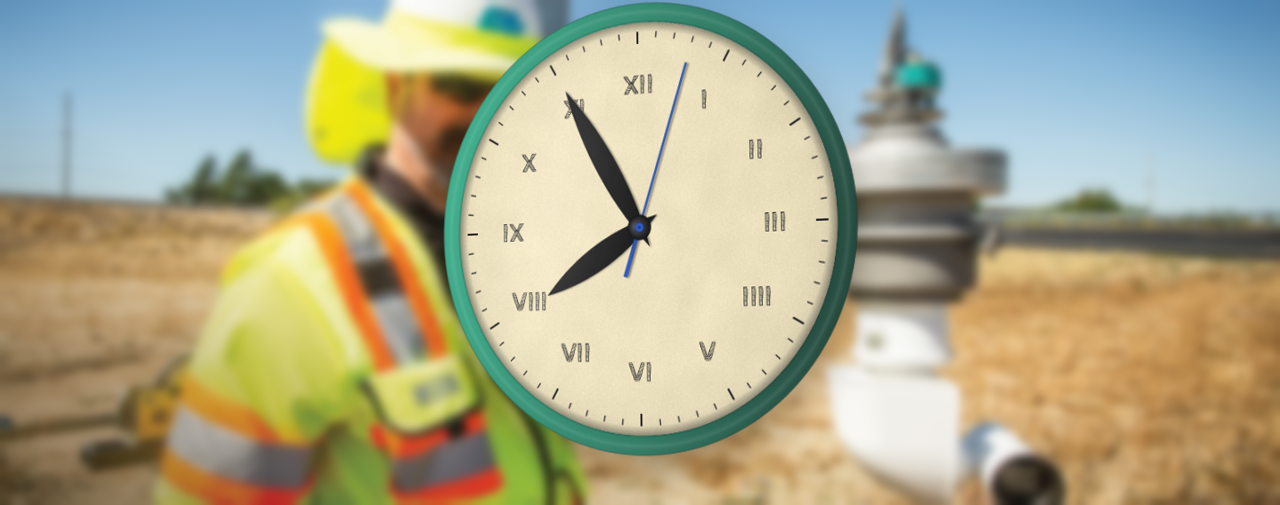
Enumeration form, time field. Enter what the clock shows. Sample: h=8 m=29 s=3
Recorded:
h=7 m=55 s=3
